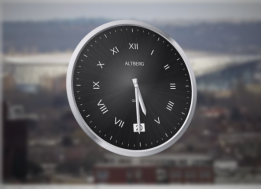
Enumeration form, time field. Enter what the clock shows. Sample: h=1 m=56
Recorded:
h=5 m=30
